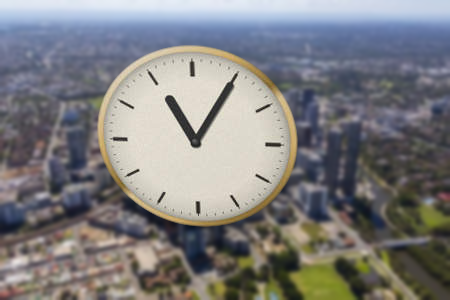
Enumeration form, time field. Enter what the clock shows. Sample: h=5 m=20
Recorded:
h=11 m=5
